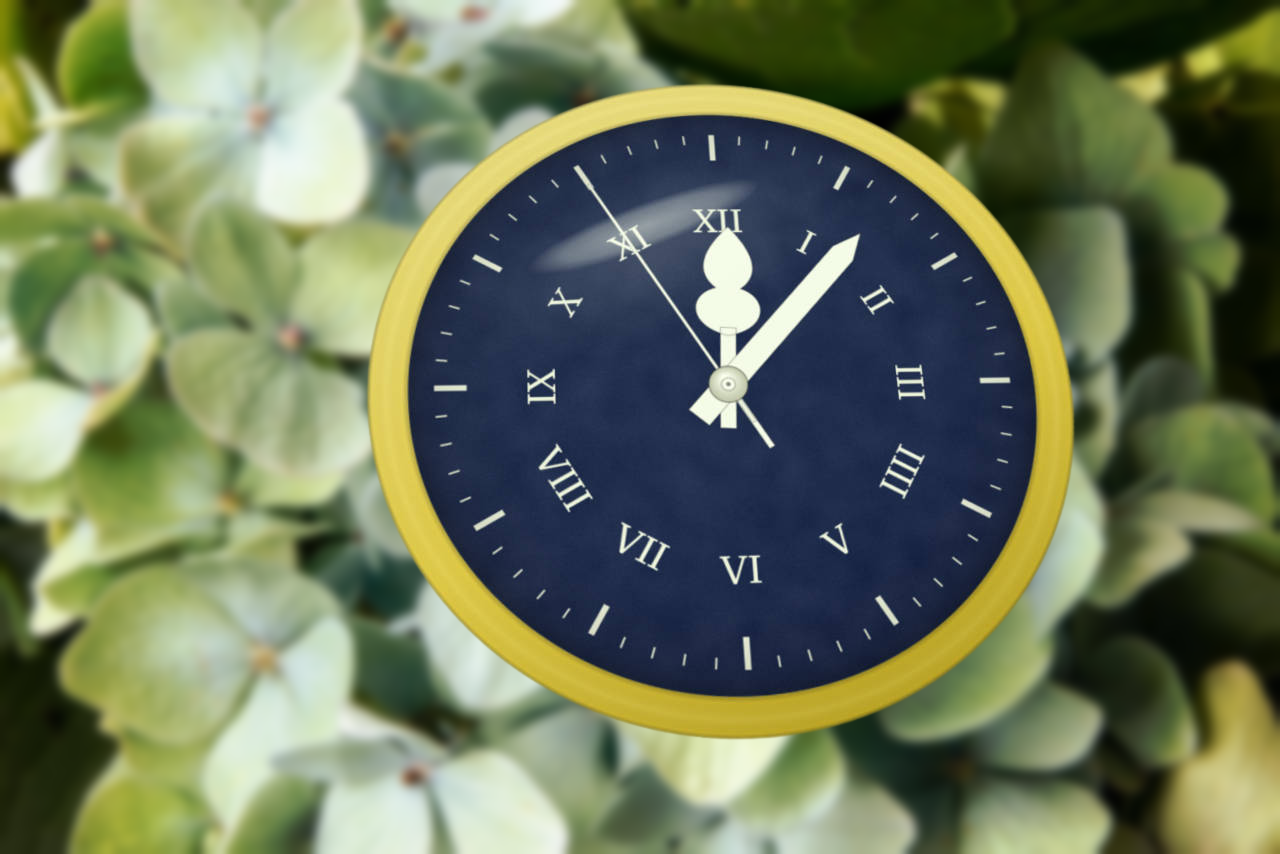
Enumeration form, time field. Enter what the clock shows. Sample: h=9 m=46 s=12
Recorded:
h=12 m=6 s=55
